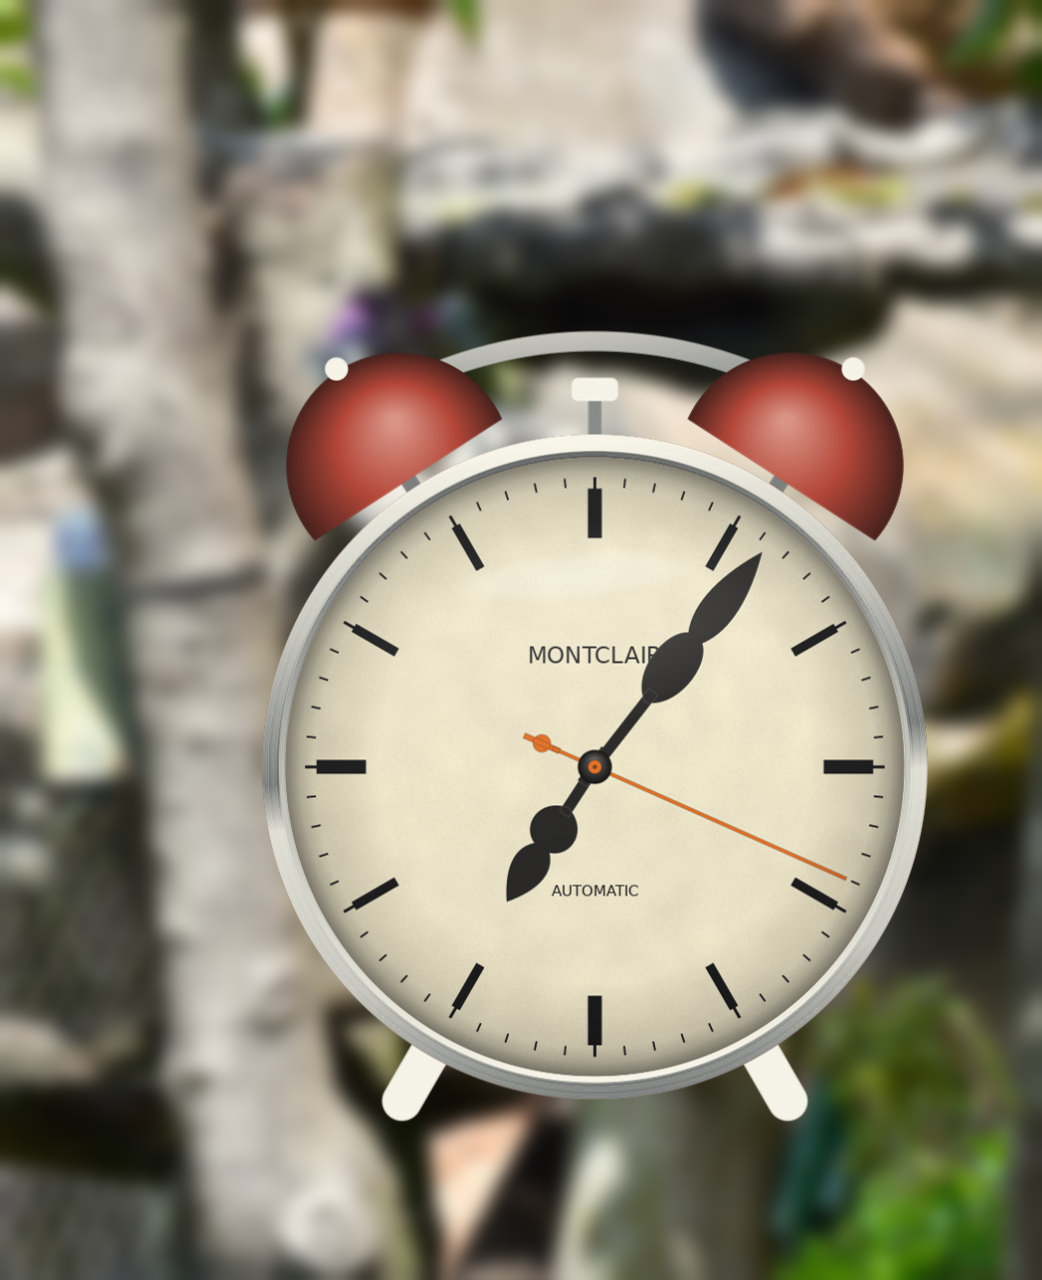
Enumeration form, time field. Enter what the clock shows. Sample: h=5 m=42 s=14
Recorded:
h=7 m=6 s=19
